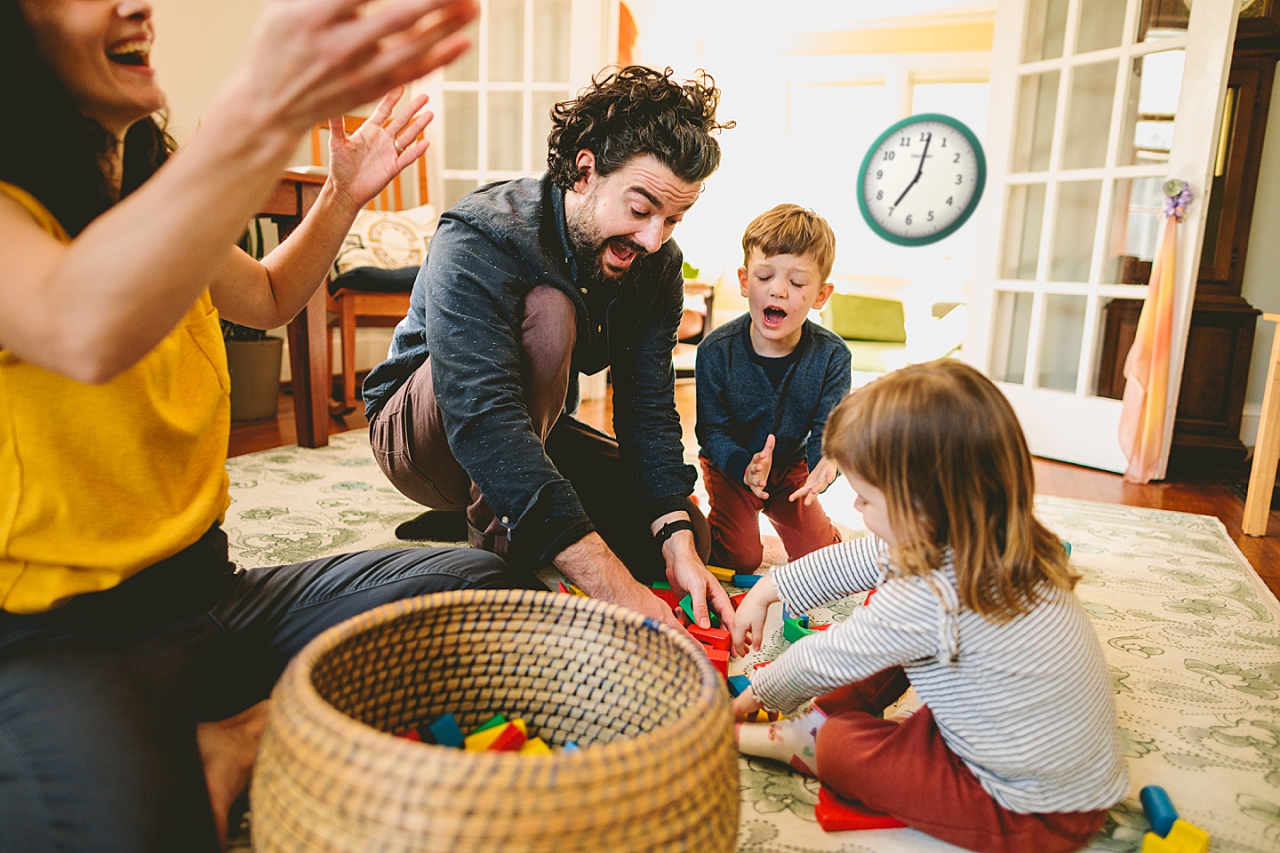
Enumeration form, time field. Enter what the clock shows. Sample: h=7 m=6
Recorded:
h=7 m=1
